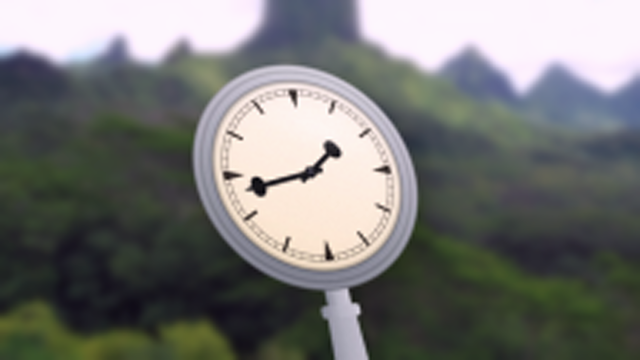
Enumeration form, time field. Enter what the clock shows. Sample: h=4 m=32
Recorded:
h=1 m=43
